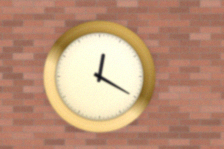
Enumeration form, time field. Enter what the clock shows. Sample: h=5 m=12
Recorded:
h=12 m=20
